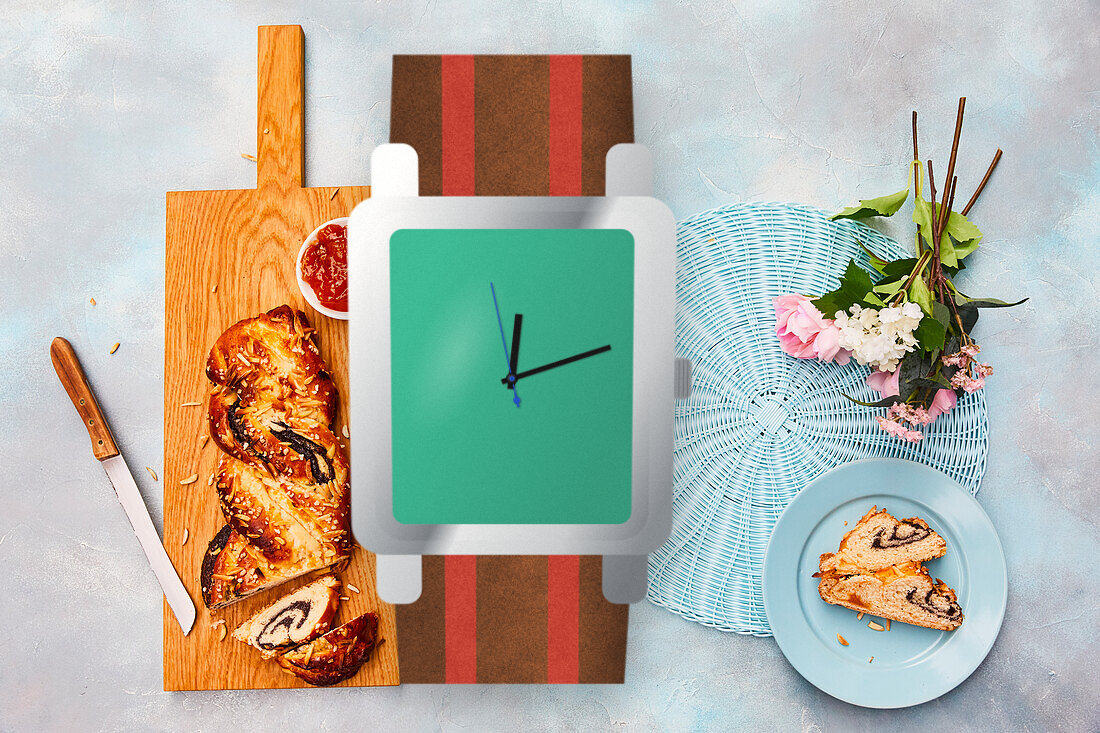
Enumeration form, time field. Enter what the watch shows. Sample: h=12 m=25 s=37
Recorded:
h=12 m=11 s=58
